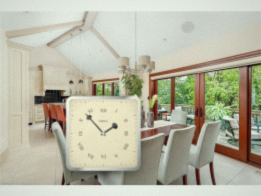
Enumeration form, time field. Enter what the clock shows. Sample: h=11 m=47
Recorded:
h=1 m=53
